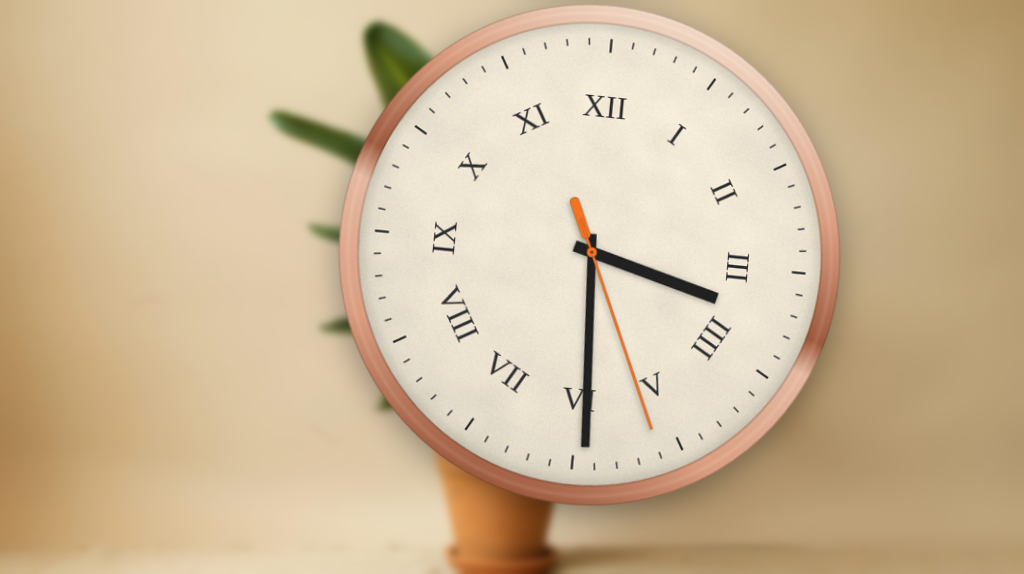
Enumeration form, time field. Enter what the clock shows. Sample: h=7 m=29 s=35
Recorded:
h=3 m=29 s=26
